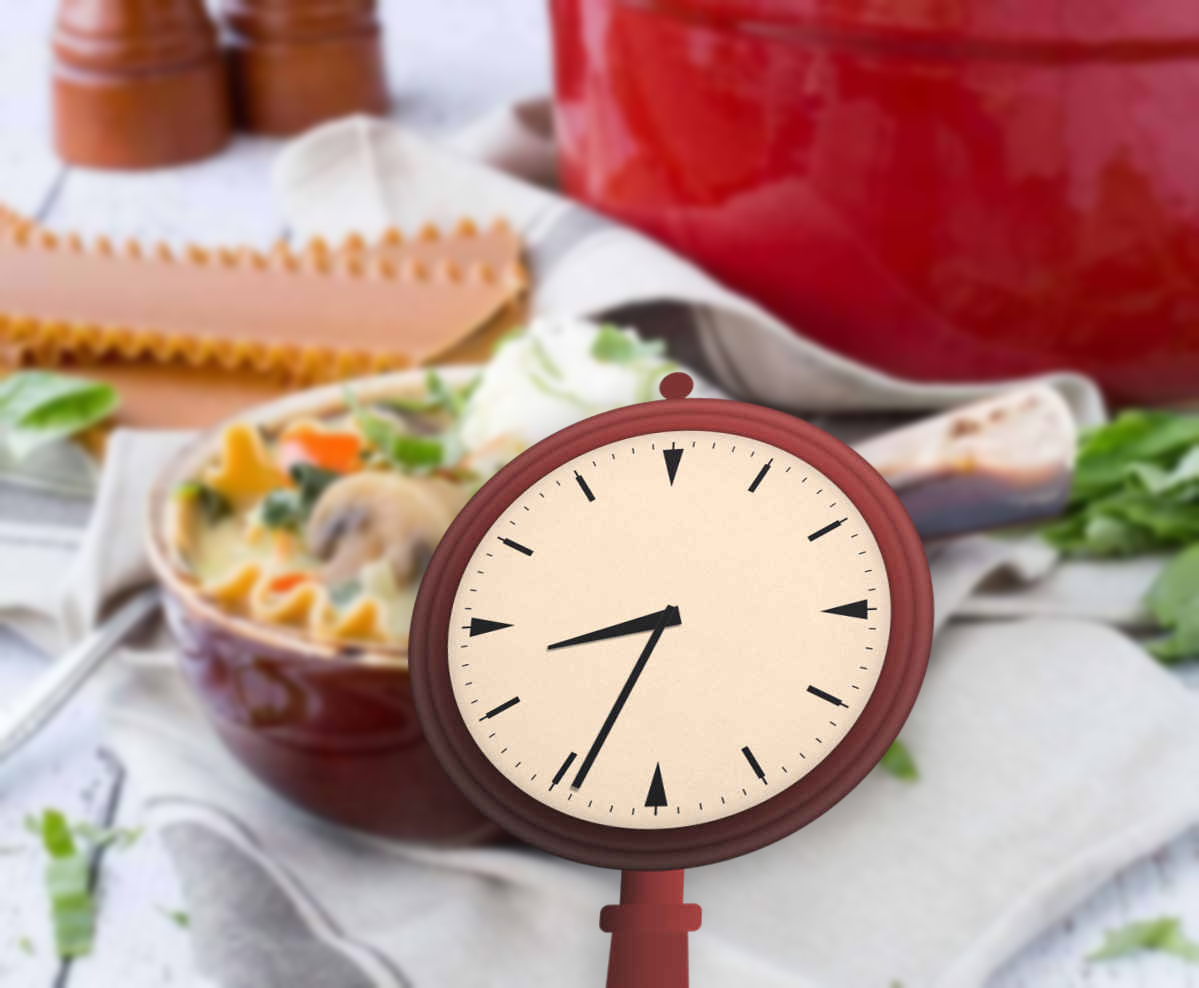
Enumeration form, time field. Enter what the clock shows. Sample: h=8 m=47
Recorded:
h=8 m=34
